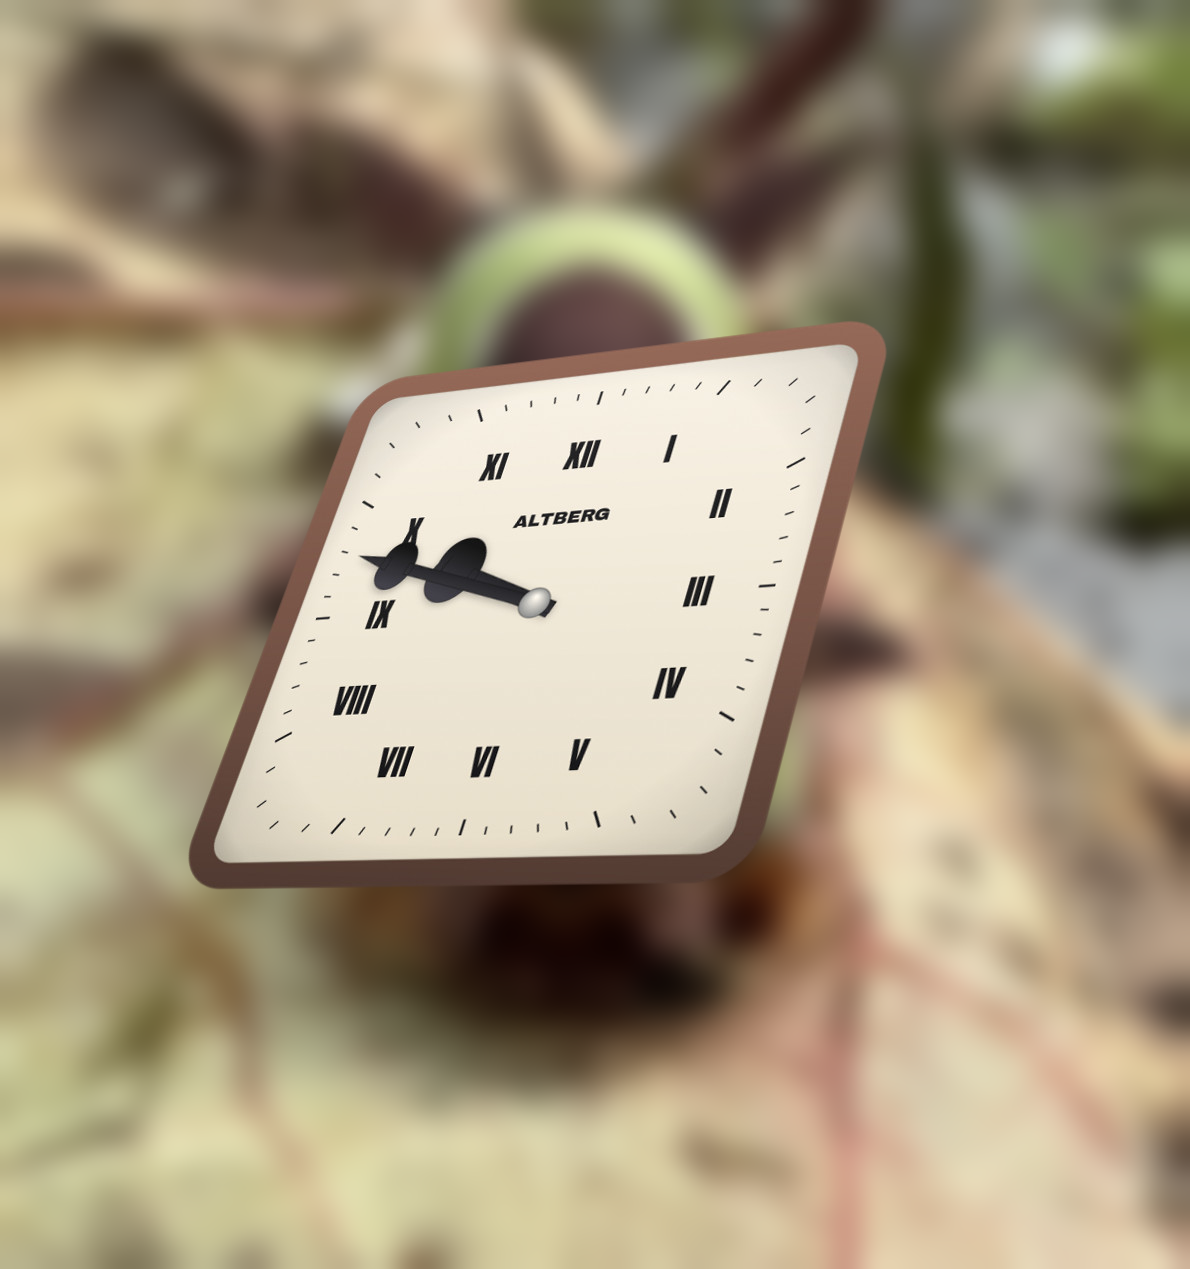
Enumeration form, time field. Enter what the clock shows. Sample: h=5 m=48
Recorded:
h=9 m=48
